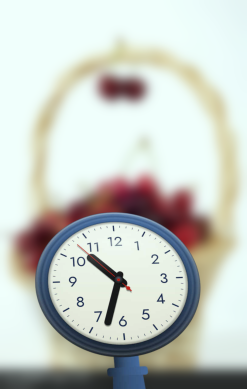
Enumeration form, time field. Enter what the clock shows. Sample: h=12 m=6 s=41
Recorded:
h=10 m=32 s=53
